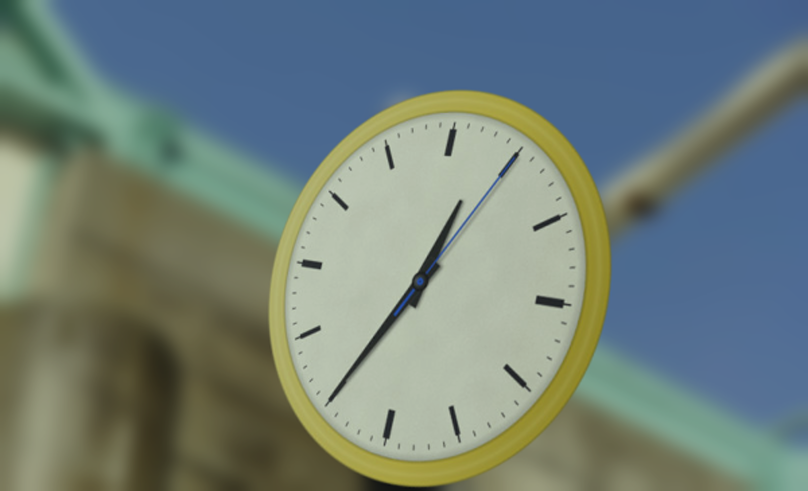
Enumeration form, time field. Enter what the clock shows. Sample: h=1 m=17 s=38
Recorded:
h=12 m=35 s=5
